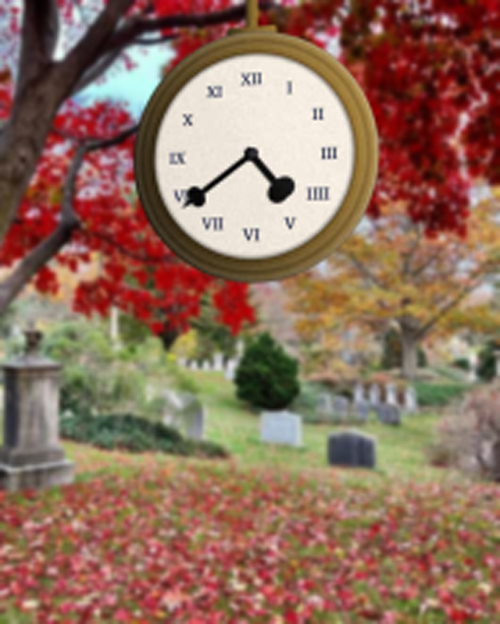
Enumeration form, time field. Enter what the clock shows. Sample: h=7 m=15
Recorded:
h=4 m=39
